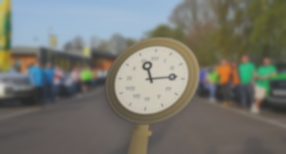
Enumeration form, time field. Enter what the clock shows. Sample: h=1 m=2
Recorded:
h=11 m=14
